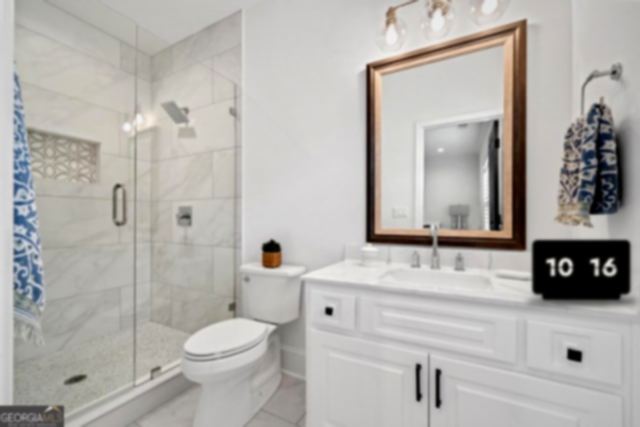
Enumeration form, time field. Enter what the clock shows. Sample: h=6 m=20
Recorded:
h=10 m=16
